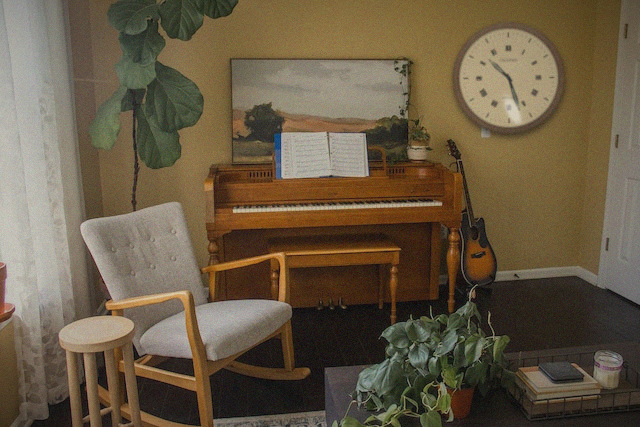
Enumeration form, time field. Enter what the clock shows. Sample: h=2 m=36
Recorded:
h=10 m=27
